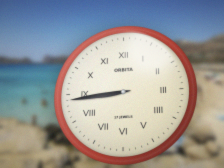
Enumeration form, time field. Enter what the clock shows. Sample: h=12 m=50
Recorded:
h=8 m=44
